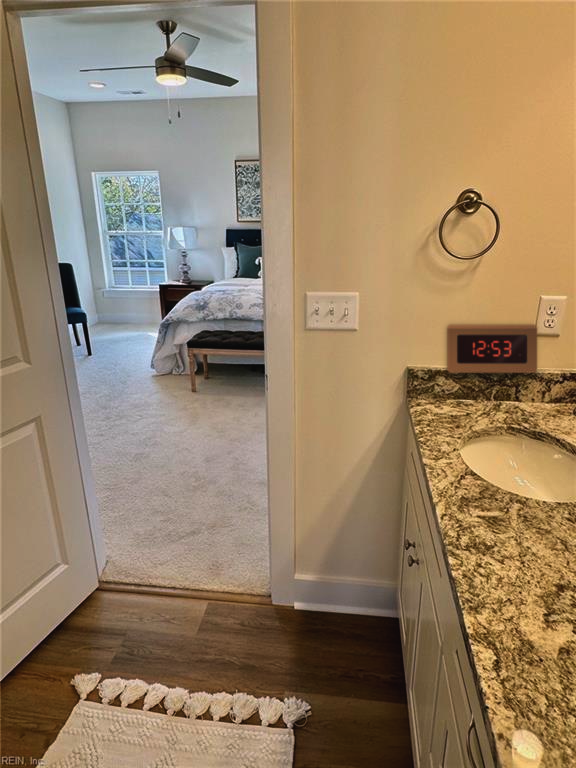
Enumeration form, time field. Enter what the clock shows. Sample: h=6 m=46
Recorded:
h=12 m=53
